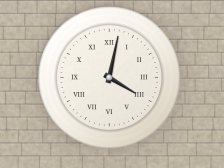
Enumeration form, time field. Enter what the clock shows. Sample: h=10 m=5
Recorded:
h=4 m=2
